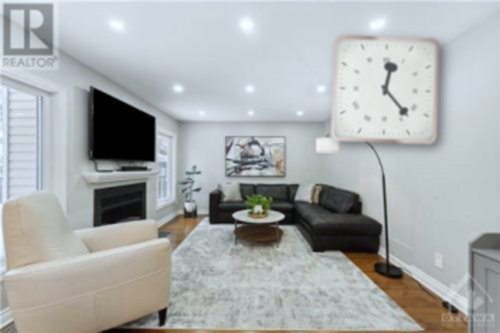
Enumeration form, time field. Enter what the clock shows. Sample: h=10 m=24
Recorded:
h=12 m=23
